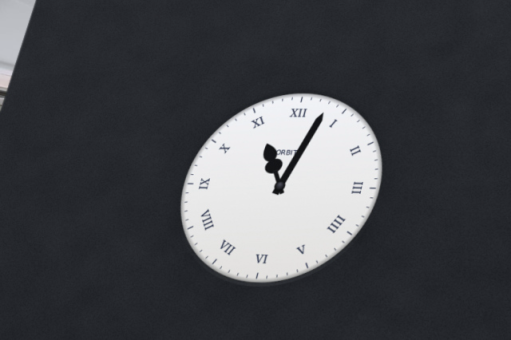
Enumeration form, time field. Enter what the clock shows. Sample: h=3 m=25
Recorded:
h=11 m=3
